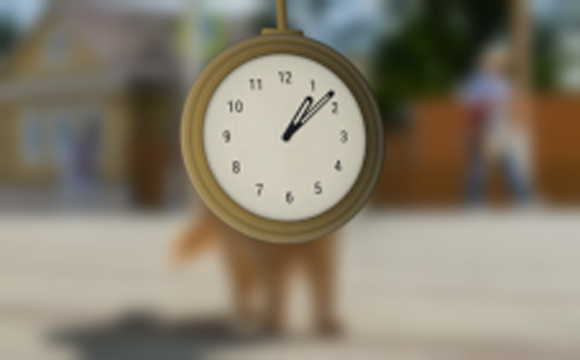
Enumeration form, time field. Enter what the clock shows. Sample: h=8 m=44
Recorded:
h=1 m=8
